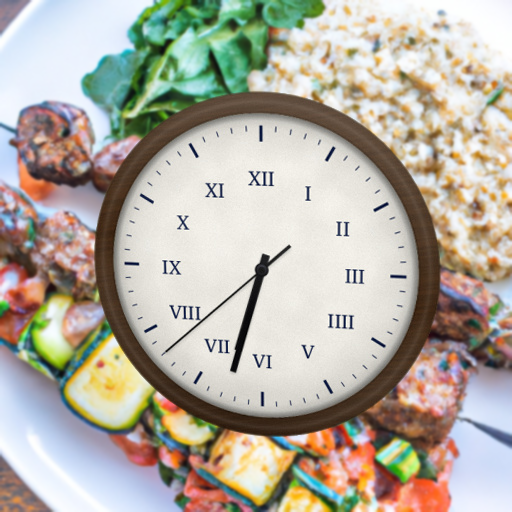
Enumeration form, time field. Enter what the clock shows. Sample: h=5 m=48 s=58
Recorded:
h=6 m=32 s=38
